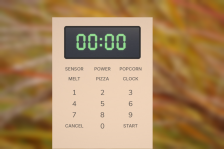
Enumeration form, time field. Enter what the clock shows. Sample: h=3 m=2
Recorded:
h=0 m=0
